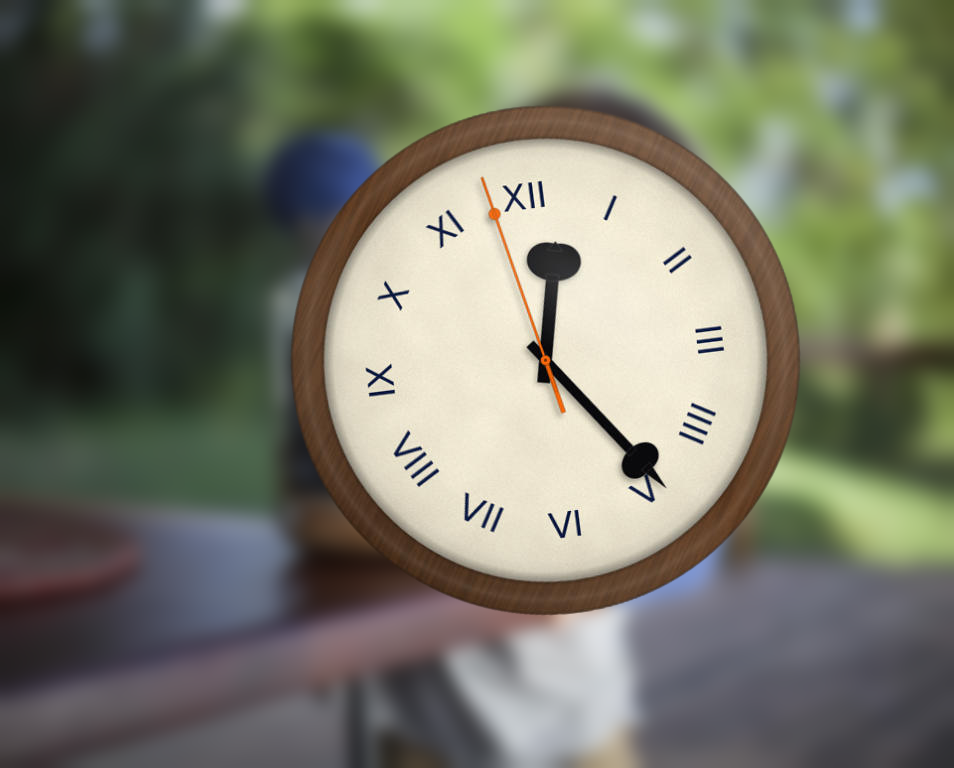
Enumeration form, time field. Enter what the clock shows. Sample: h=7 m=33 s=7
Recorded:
h=12 m=23 s=58
